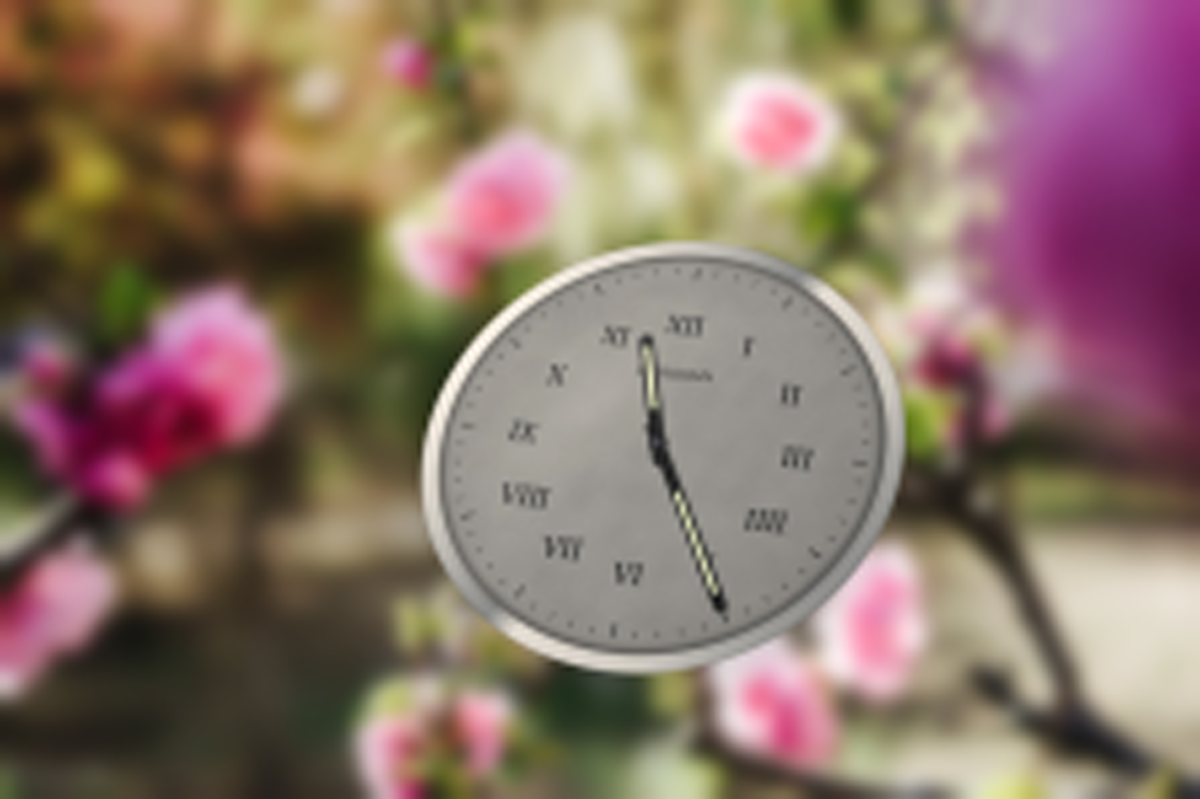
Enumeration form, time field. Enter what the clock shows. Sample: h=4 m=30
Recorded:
h=11 m=25
